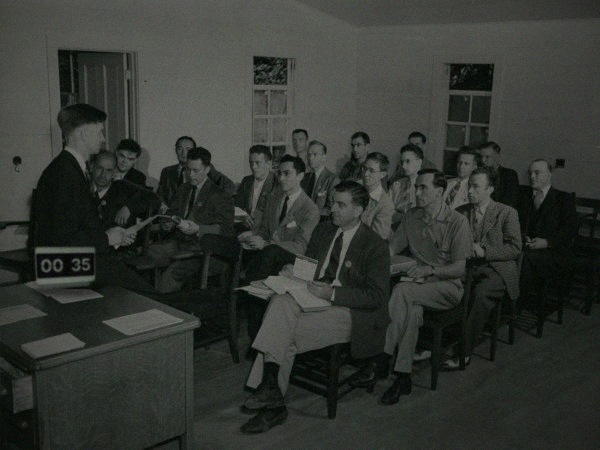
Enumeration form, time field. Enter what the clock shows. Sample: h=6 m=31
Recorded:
h=0 m=35
